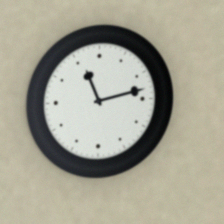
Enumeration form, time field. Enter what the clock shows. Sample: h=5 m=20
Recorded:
h=11 m=13
